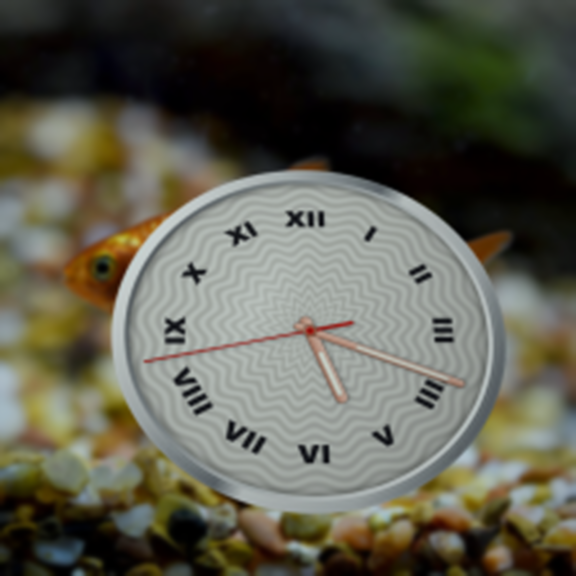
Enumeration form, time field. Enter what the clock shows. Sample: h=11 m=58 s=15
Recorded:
h=5 m=18 s=43
